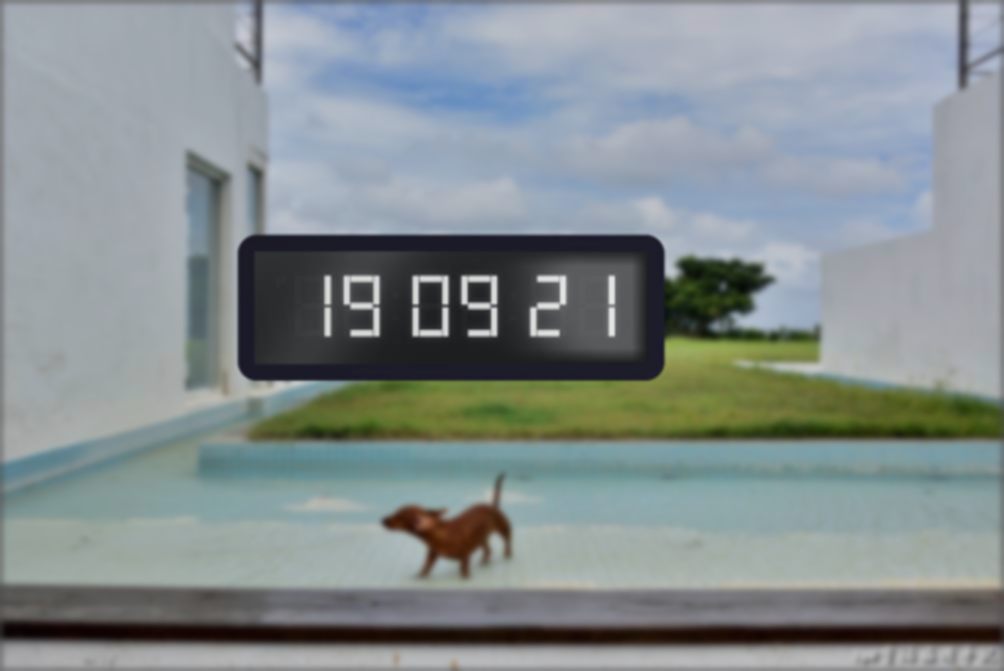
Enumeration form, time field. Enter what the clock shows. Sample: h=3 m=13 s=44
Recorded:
h=19 m=9 s=21
